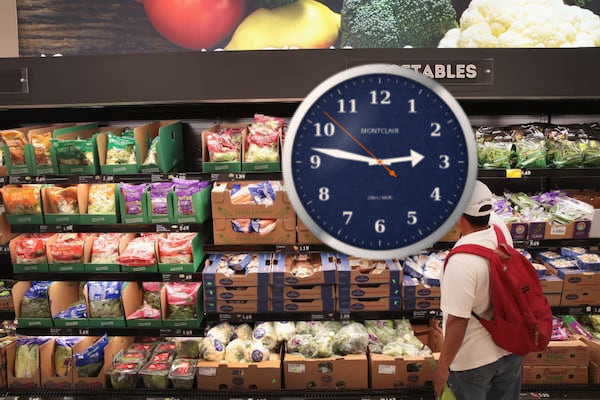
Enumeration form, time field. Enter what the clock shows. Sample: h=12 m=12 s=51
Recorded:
h=2 m=46 s=52
